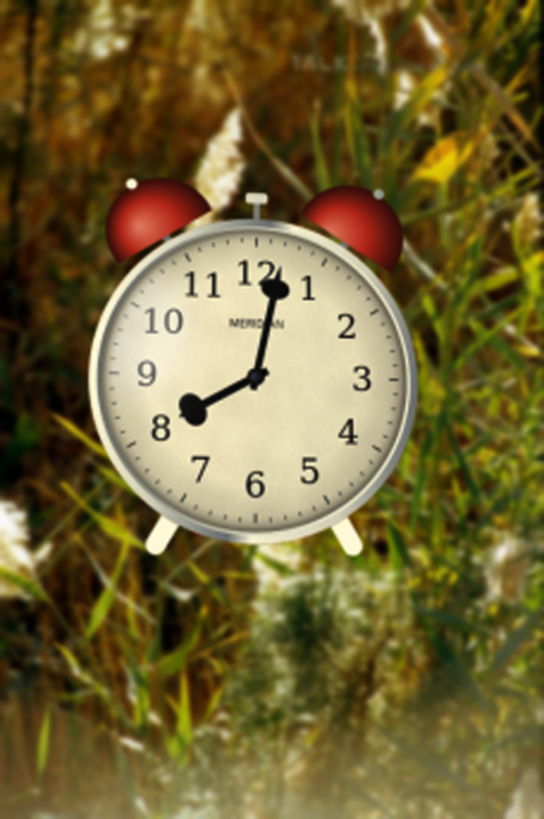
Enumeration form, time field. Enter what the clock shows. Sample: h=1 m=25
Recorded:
h=8 m=2
